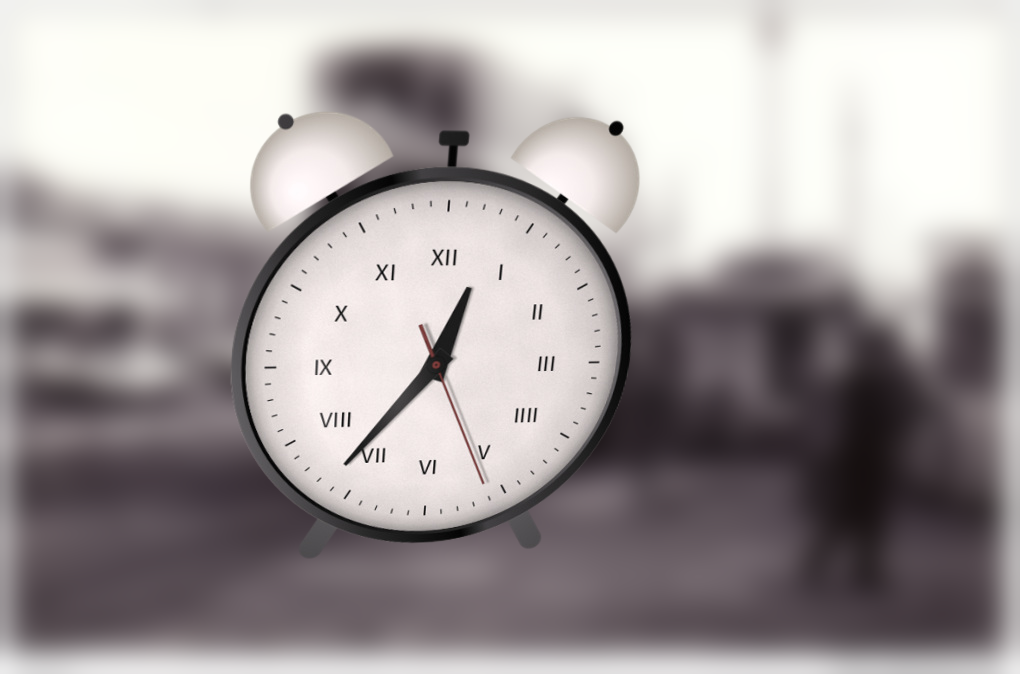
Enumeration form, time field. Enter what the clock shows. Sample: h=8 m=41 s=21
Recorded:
h=12 m=36 s=26
